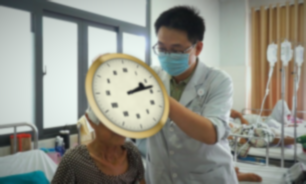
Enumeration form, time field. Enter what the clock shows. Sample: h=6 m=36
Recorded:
h=2 m=13
